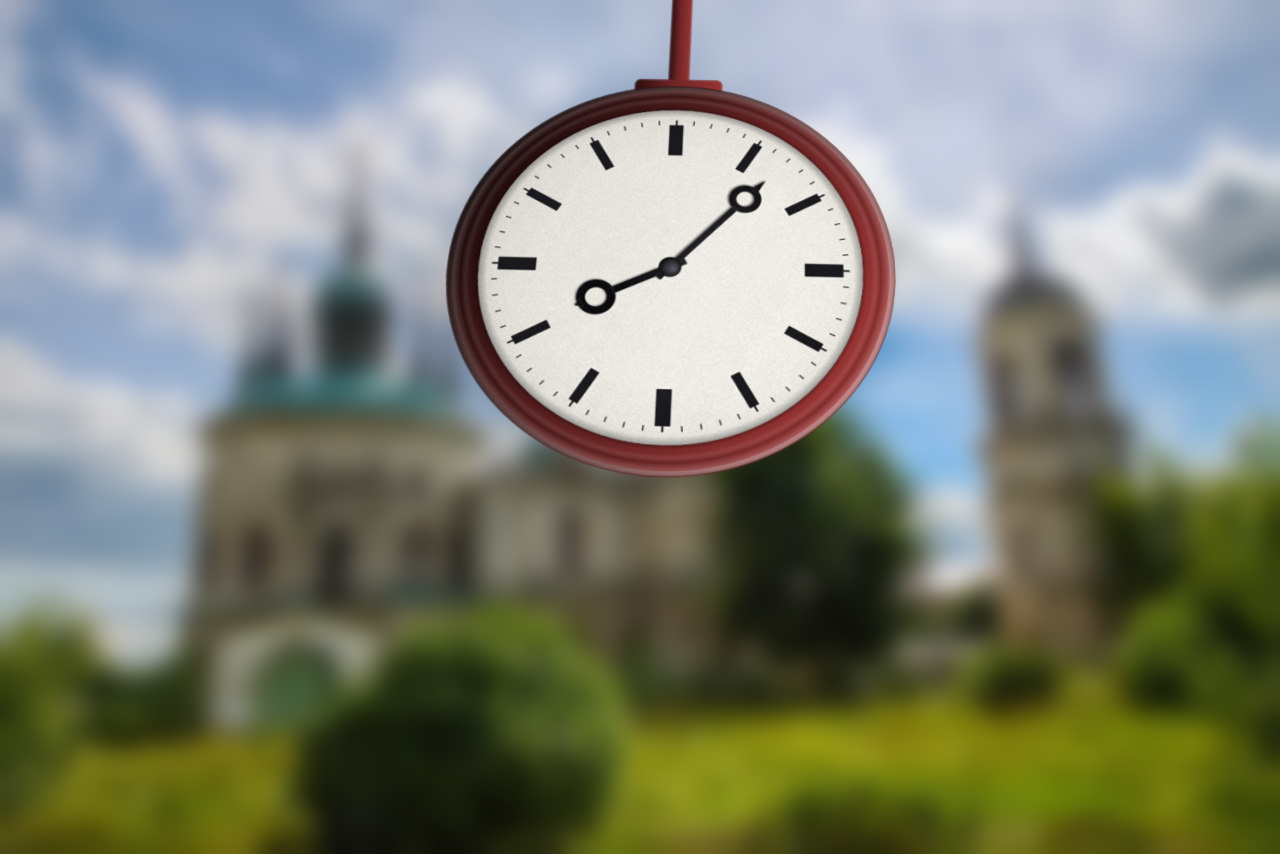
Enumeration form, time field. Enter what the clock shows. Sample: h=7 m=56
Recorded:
h=8 m=7
